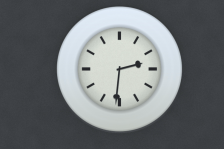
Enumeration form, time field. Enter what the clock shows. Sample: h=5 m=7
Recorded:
h=2 m=31
